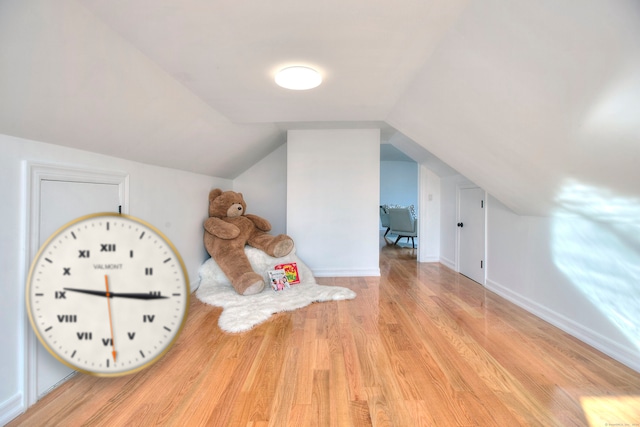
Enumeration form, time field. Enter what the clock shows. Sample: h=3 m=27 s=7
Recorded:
h=9 m=15 s=29
